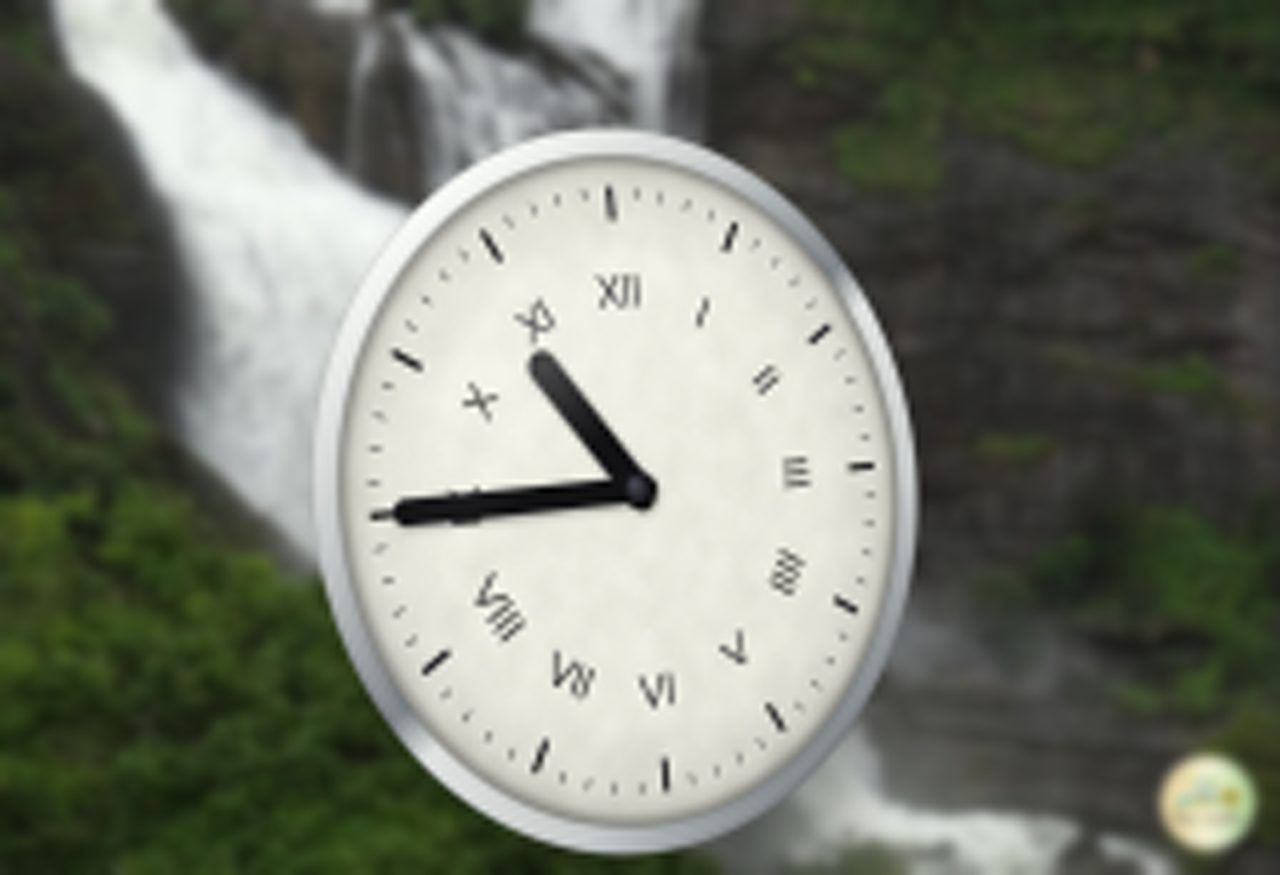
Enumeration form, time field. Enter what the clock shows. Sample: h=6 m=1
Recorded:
h=10 m=45
